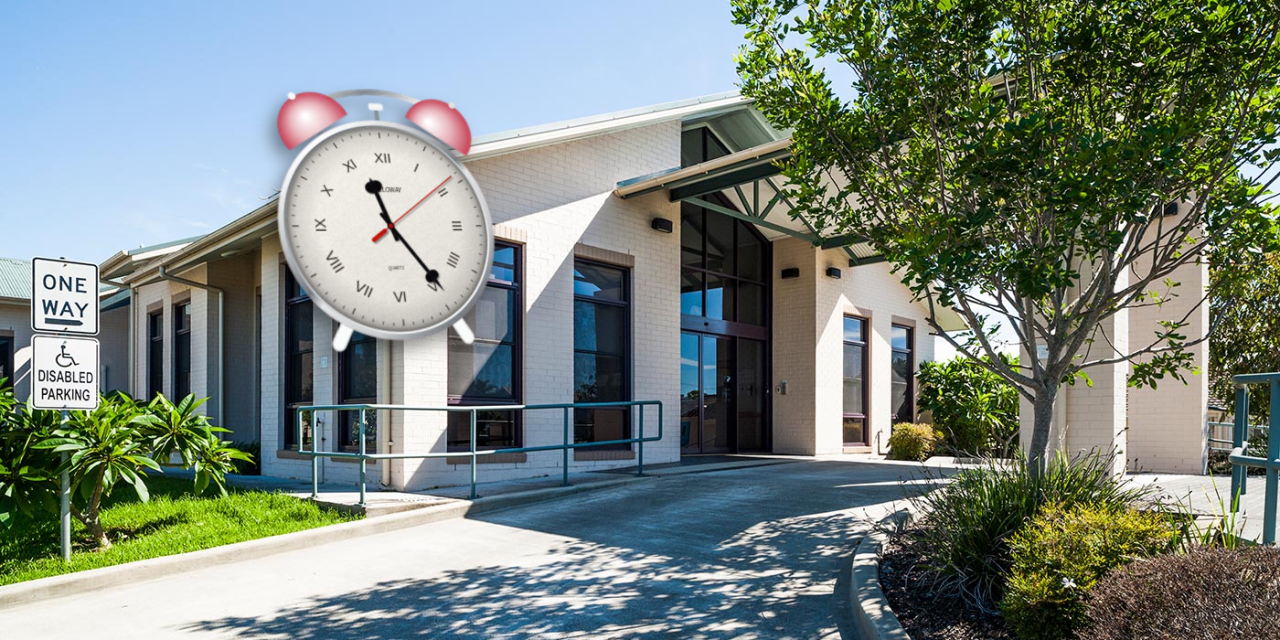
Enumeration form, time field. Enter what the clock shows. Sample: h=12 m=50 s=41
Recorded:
h=11 m=24 s=9
